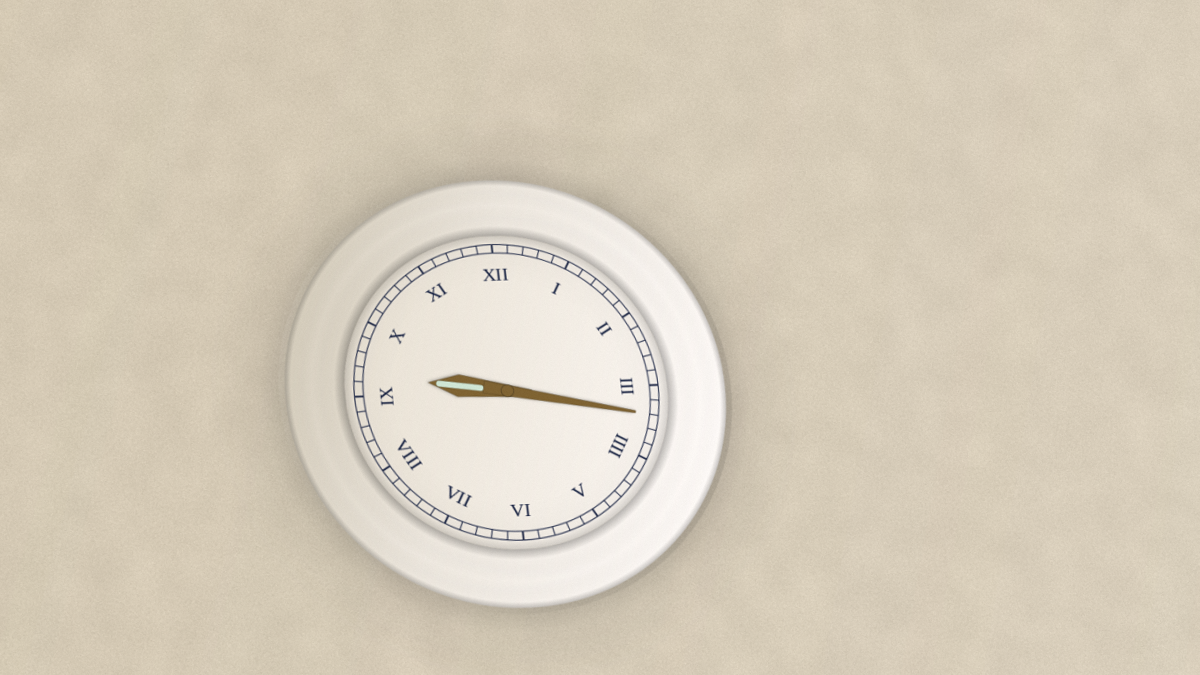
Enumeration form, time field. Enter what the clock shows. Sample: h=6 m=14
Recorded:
h=9 m=17
